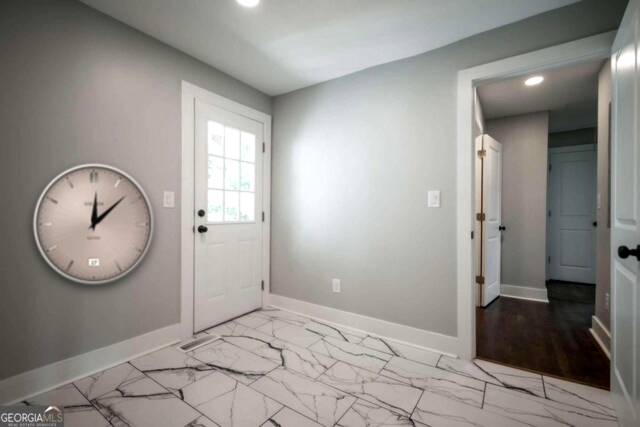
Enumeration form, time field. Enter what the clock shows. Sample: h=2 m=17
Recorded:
h=12 m=8
